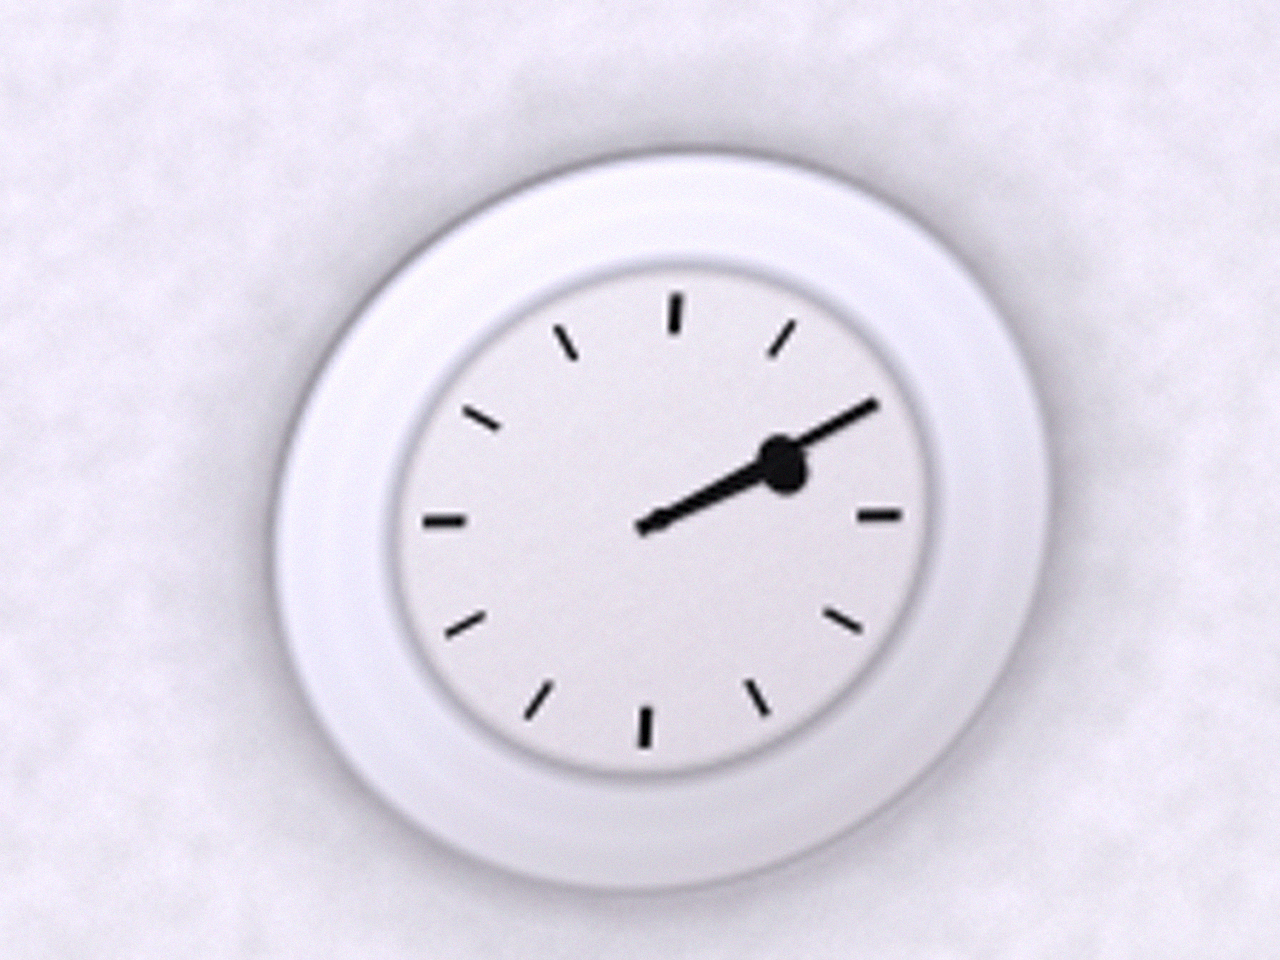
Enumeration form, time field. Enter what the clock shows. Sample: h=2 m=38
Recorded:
h=2 m=10
